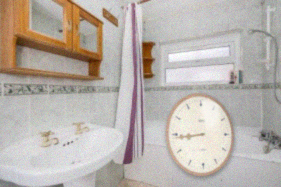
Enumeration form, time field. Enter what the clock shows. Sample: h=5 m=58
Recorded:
h=8 m=44
